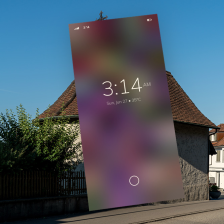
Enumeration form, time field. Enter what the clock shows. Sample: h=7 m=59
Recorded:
h=3 m=14
